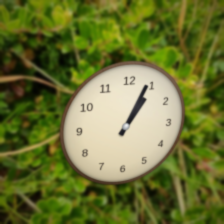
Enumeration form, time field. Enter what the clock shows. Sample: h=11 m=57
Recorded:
h=1 m=4
